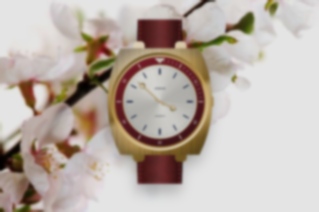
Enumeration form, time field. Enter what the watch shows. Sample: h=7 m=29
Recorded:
h=3 m=52
